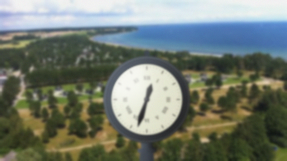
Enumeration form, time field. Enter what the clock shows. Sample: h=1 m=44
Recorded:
h=12 m=33
